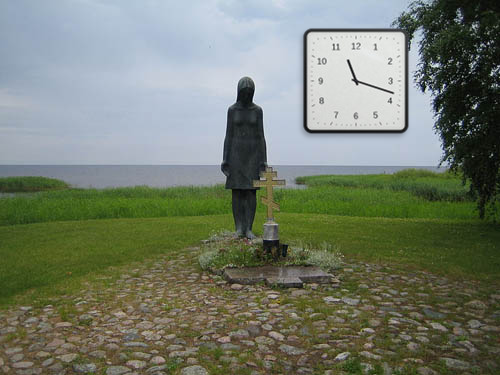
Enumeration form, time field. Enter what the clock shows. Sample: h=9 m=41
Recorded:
h=11 m=18
